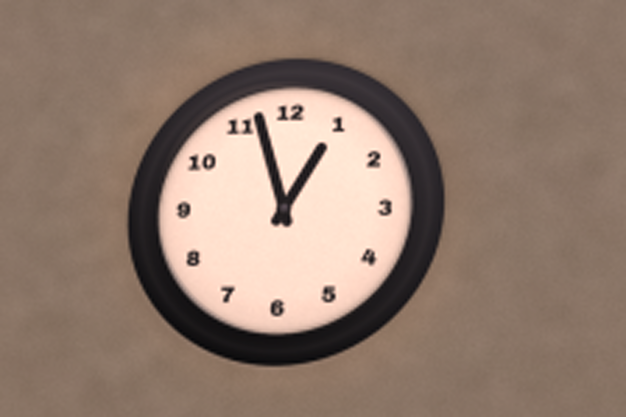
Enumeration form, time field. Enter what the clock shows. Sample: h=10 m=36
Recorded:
h=12 m=57
